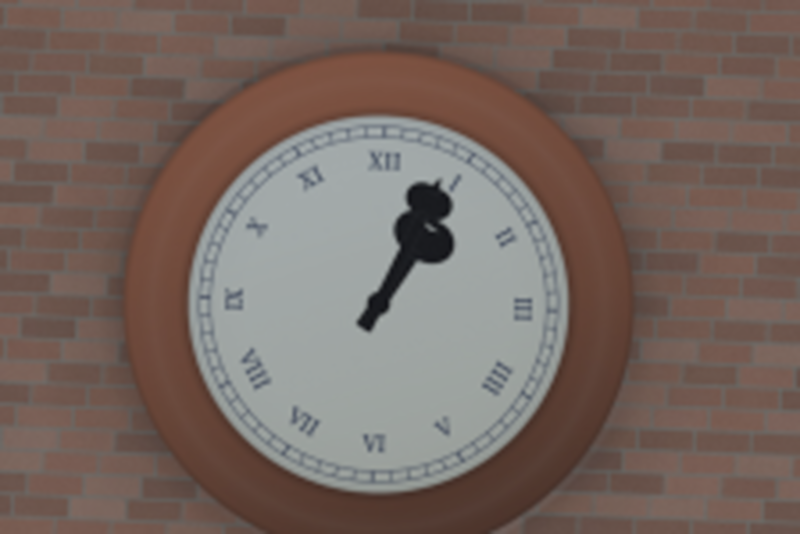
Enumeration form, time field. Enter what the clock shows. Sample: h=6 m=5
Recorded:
h=1 m=4
